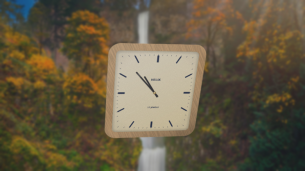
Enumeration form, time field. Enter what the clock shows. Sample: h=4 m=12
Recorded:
h=10 m=53
